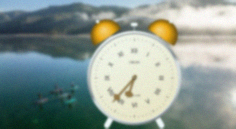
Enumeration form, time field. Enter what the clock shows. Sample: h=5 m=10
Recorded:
h=6 m=37
